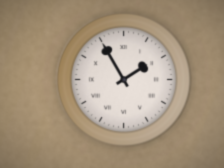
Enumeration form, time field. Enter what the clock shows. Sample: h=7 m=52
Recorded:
h=1 m=55
